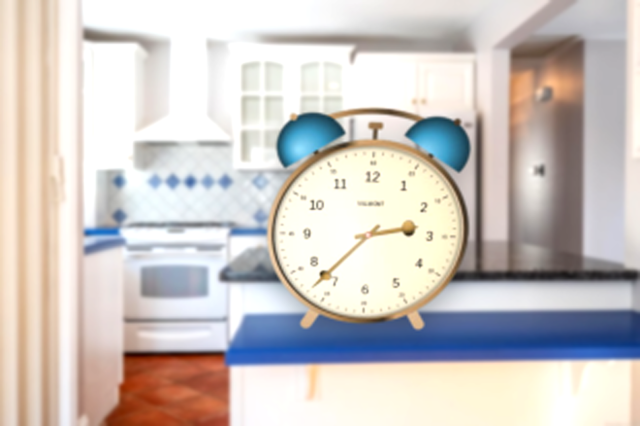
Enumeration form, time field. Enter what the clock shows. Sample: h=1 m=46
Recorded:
h=2 m=37
